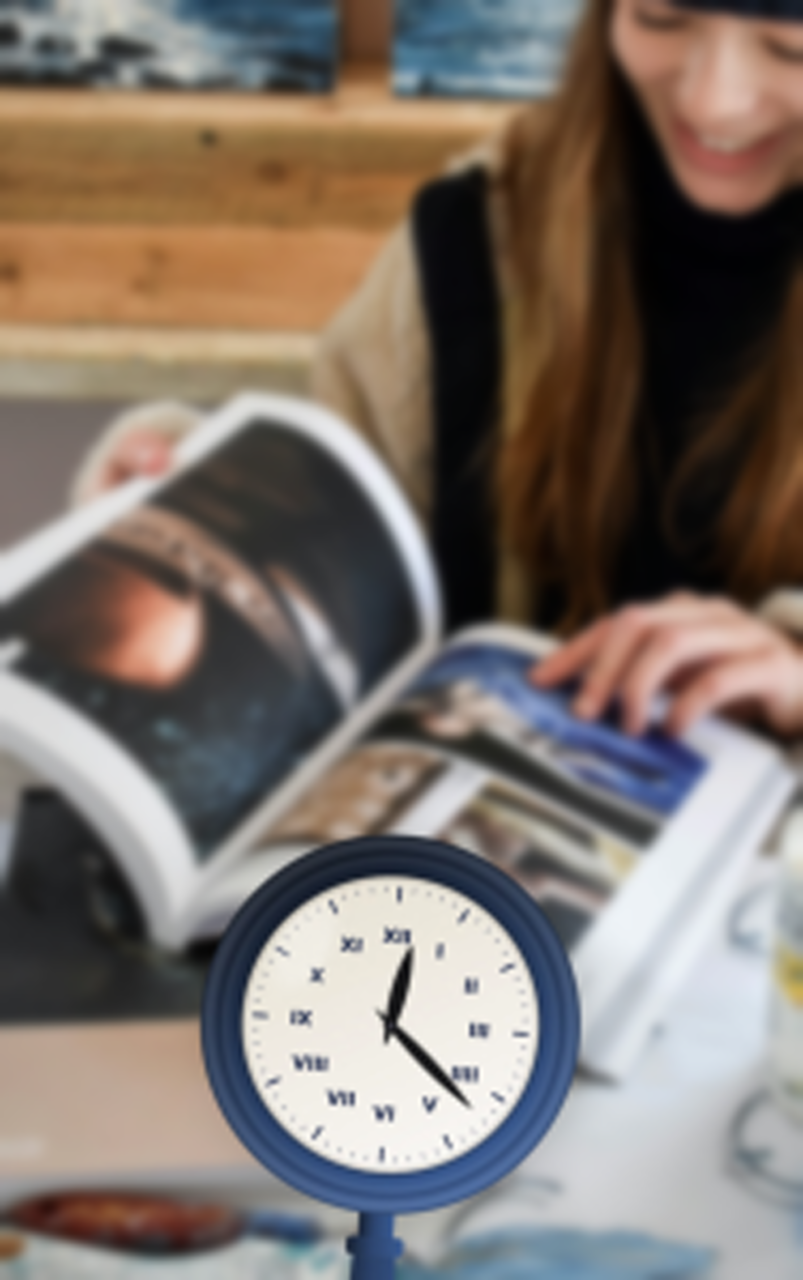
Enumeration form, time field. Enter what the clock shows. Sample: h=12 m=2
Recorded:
h=12 m=22
